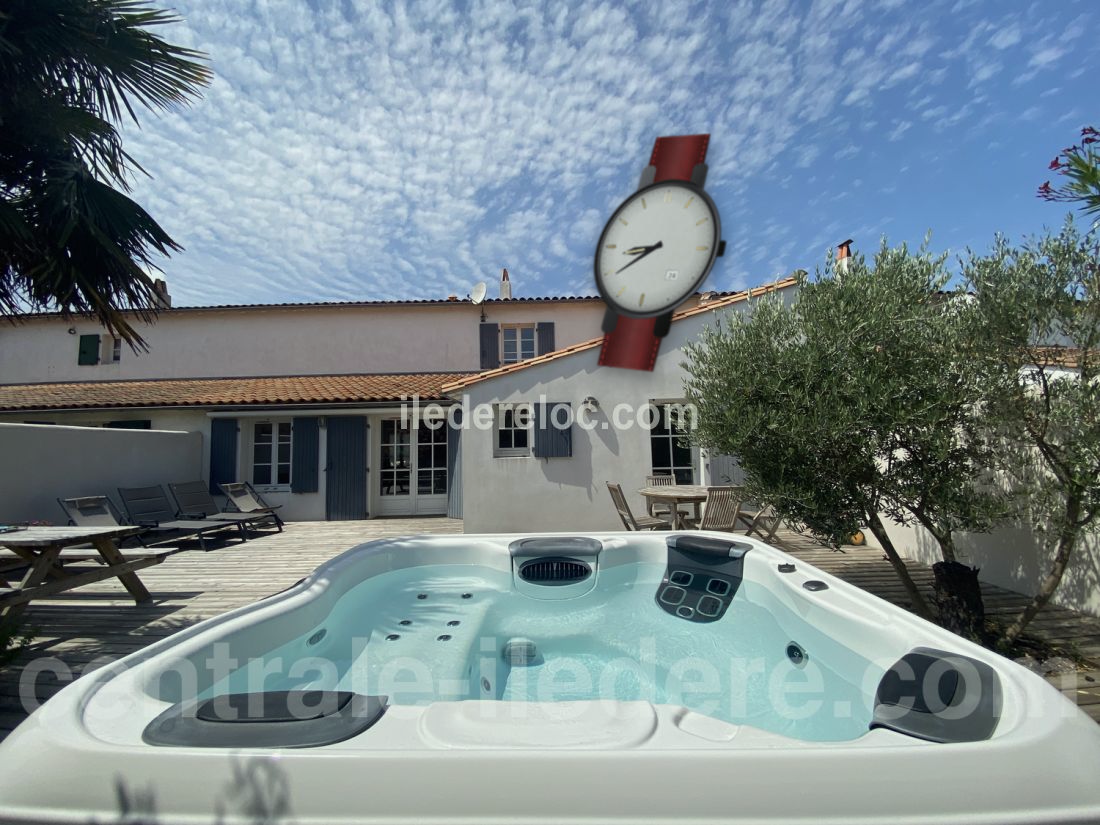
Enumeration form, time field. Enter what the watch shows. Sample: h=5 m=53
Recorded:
h=8 m=39
